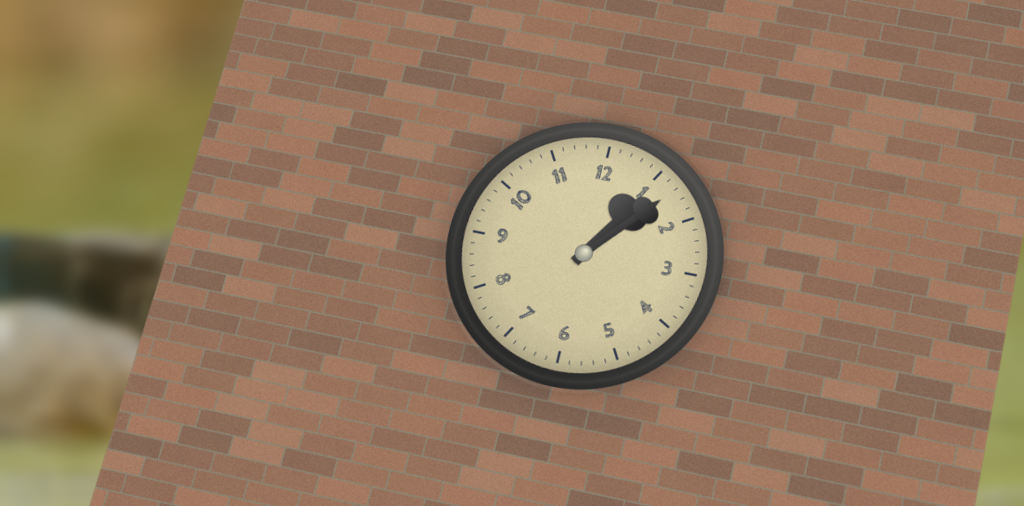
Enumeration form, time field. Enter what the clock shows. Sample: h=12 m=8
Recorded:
h=1 m=7
